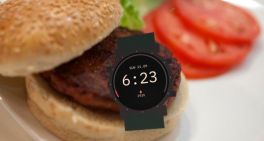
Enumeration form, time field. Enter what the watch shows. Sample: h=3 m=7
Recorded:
h=6 m=23
